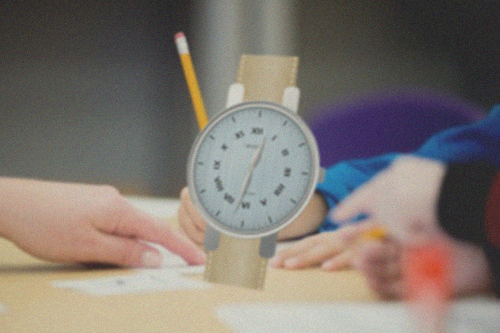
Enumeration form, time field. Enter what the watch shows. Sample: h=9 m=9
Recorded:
h=12 m=32
